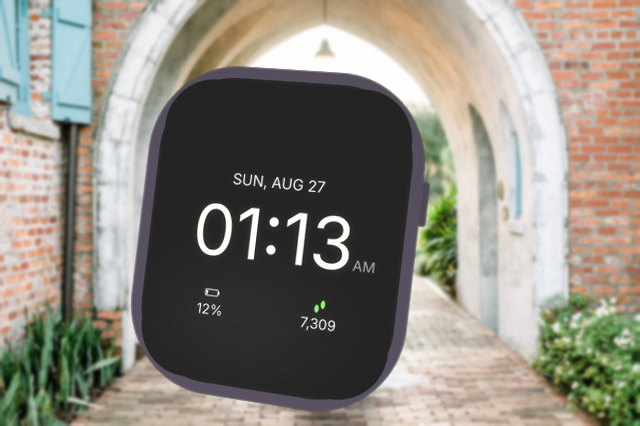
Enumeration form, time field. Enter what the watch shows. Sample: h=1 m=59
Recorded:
h=1 m=13
